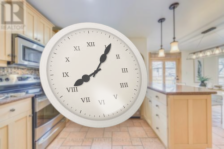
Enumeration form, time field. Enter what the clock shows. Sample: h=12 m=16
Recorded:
h=8 m=6
